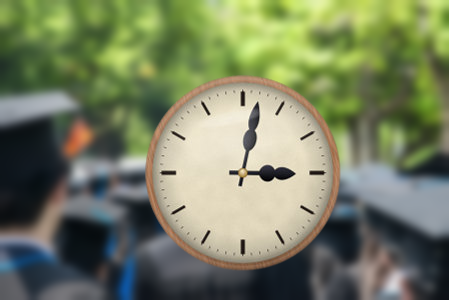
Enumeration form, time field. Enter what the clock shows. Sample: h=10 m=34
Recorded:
h=3 m=2
